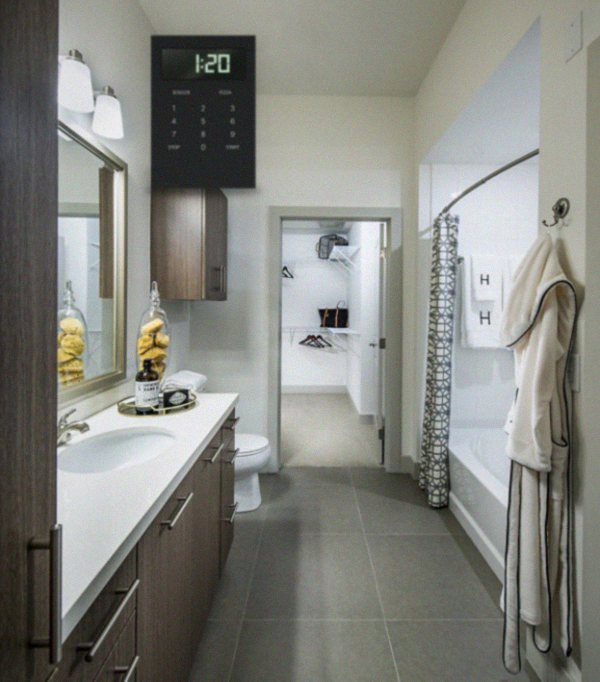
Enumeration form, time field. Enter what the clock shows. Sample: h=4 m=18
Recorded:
h=1 m=20
